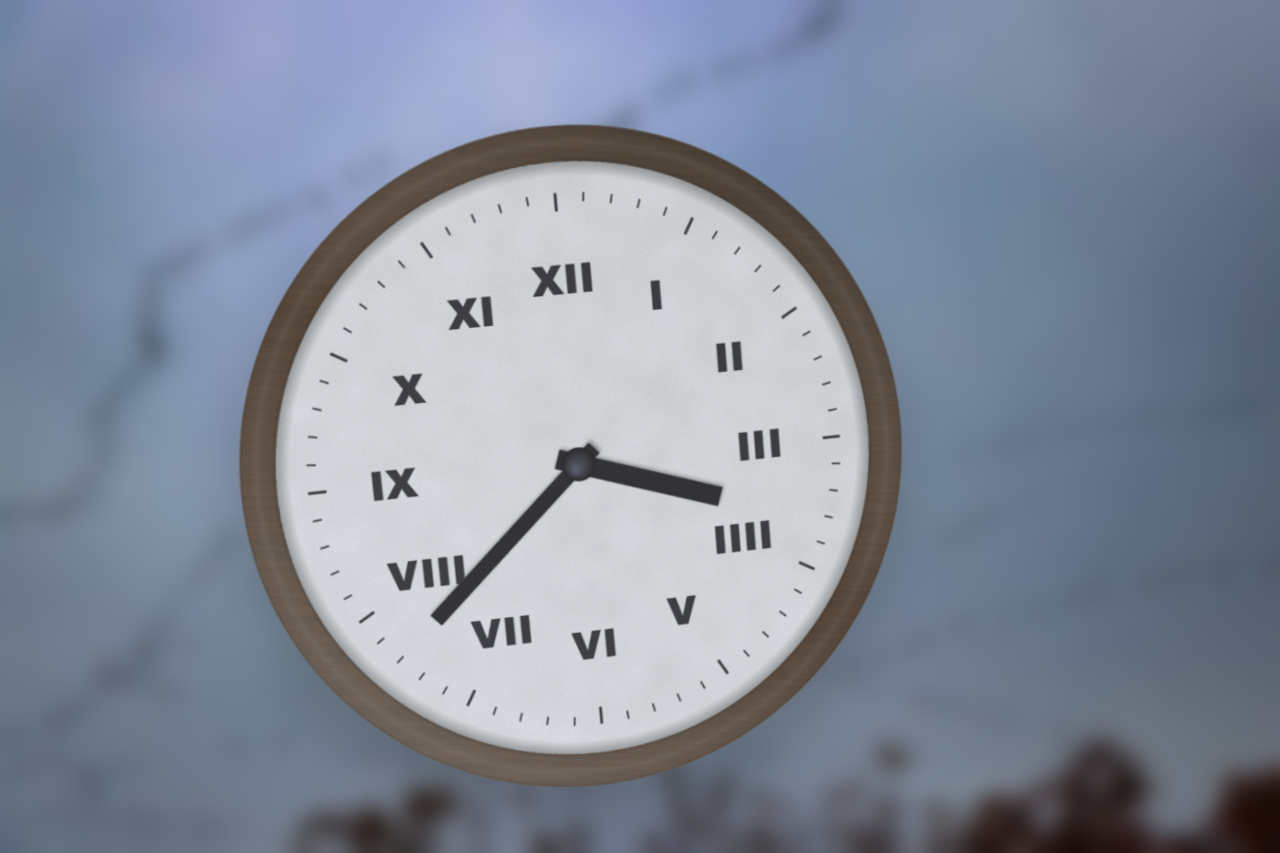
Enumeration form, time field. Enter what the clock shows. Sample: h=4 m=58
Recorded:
h=3 m=38
